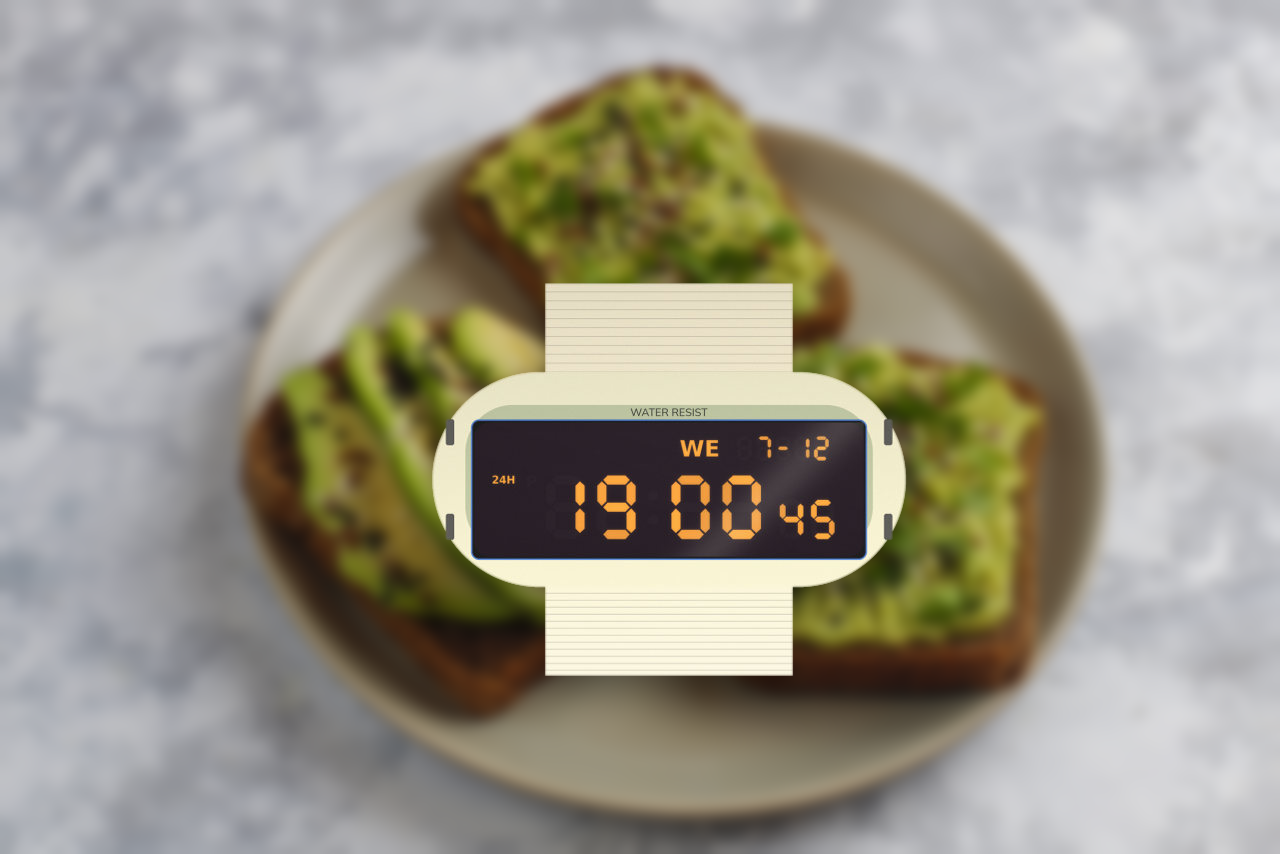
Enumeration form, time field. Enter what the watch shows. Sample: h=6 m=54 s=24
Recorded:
h=19 m=0 s=45
